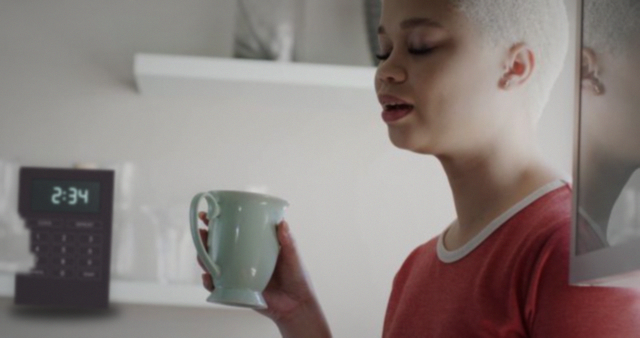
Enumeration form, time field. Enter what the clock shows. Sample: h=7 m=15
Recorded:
h=2 m=34
